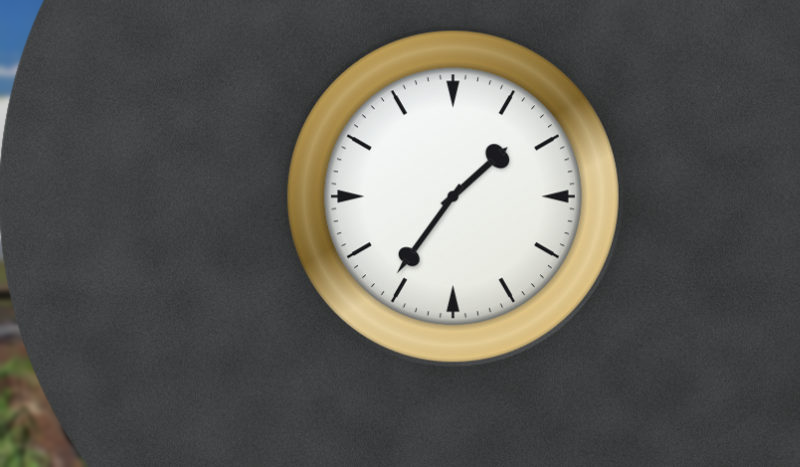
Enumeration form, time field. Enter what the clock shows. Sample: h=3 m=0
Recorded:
h=1 m=36
